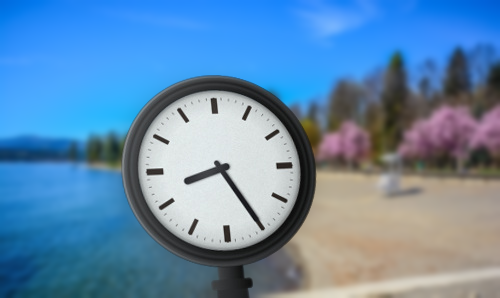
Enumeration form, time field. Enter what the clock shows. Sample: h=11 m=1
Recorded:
h=8 m=25
